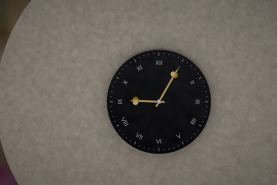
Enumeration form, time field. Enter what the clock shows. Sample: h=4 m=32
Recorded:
h=9 m=5
